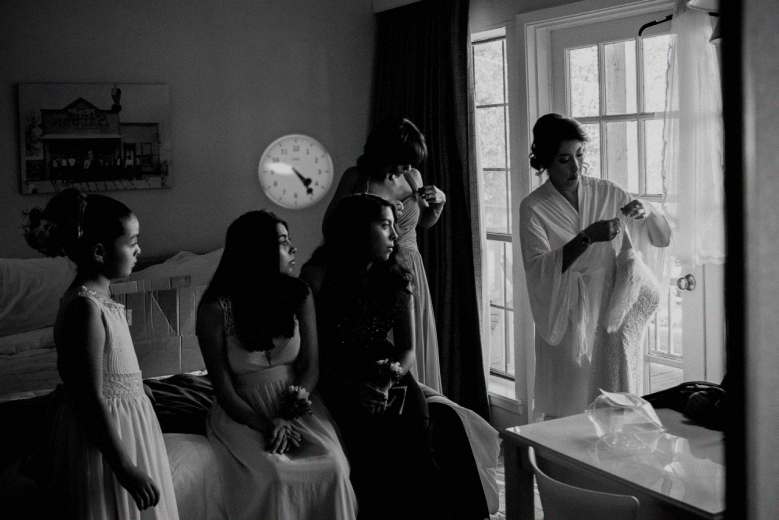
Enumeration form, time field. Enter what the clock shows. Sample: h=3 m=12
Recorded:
h=4 m=24
